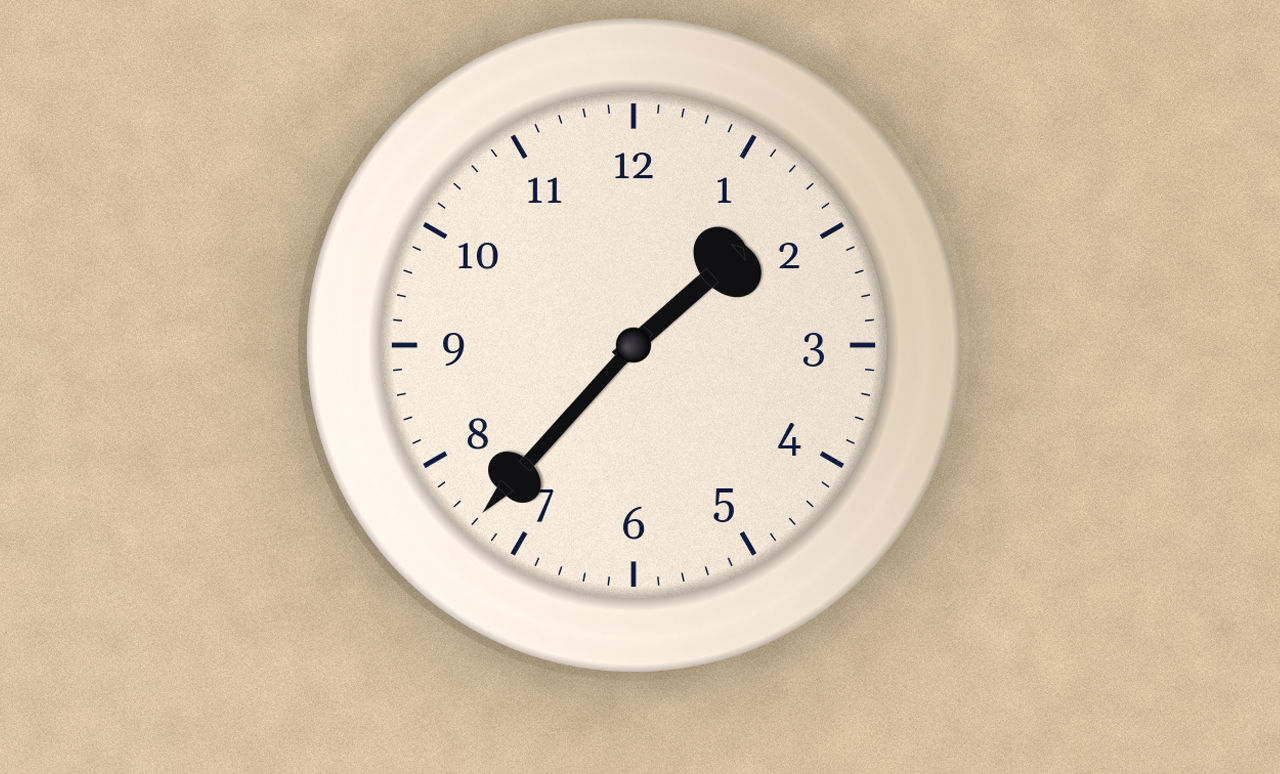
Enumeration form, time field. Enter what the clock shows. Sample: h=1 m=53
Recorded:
h=1 m=37
